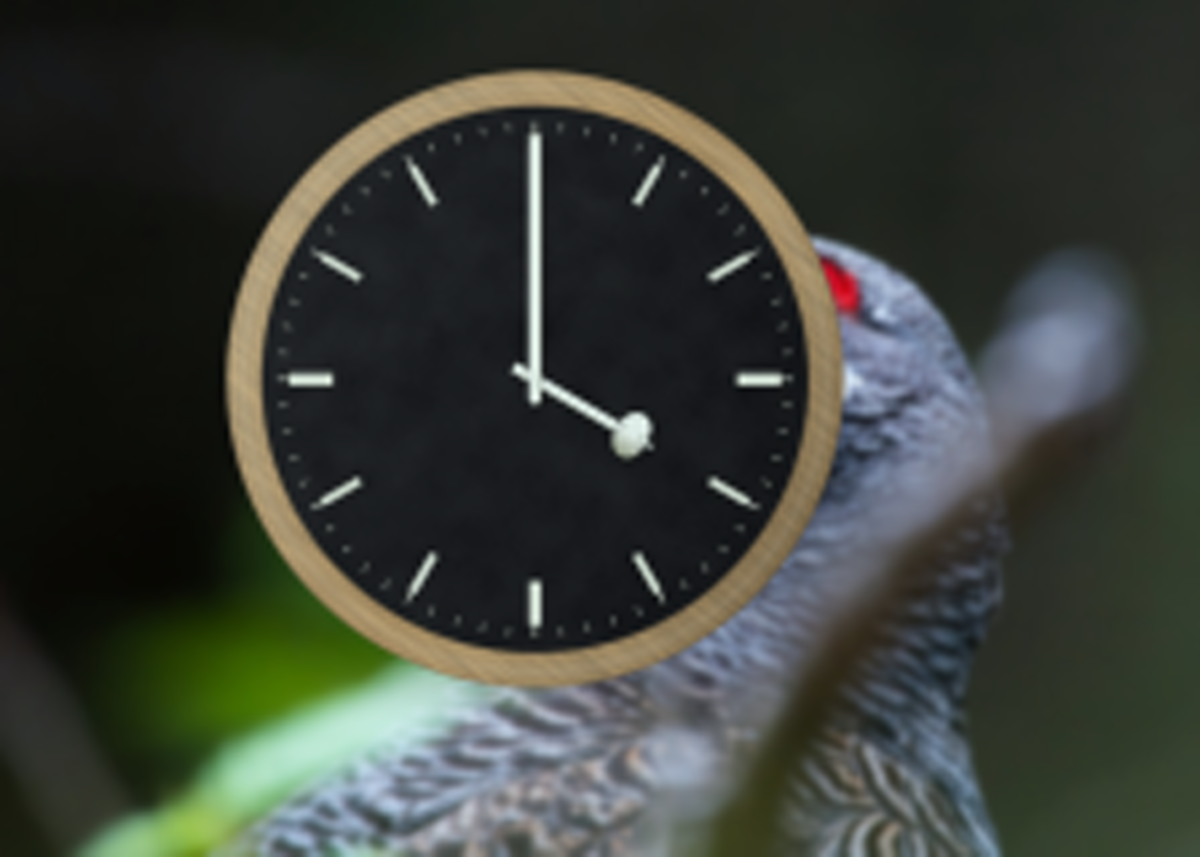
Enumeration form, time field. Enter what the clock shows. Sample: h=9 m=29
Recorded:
h=4 m=0
